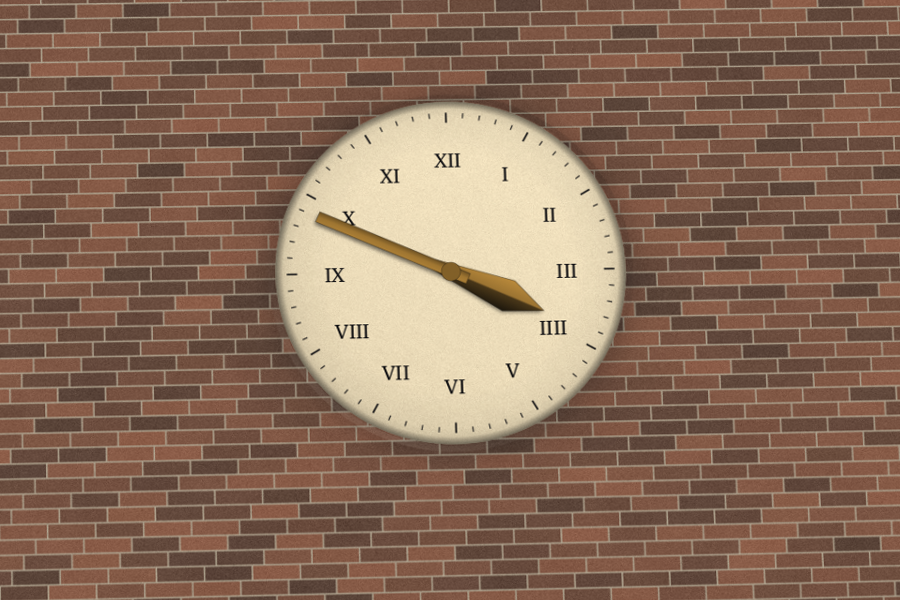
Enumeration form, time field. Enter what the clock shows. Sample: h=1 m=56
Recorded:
h=3 m=49
